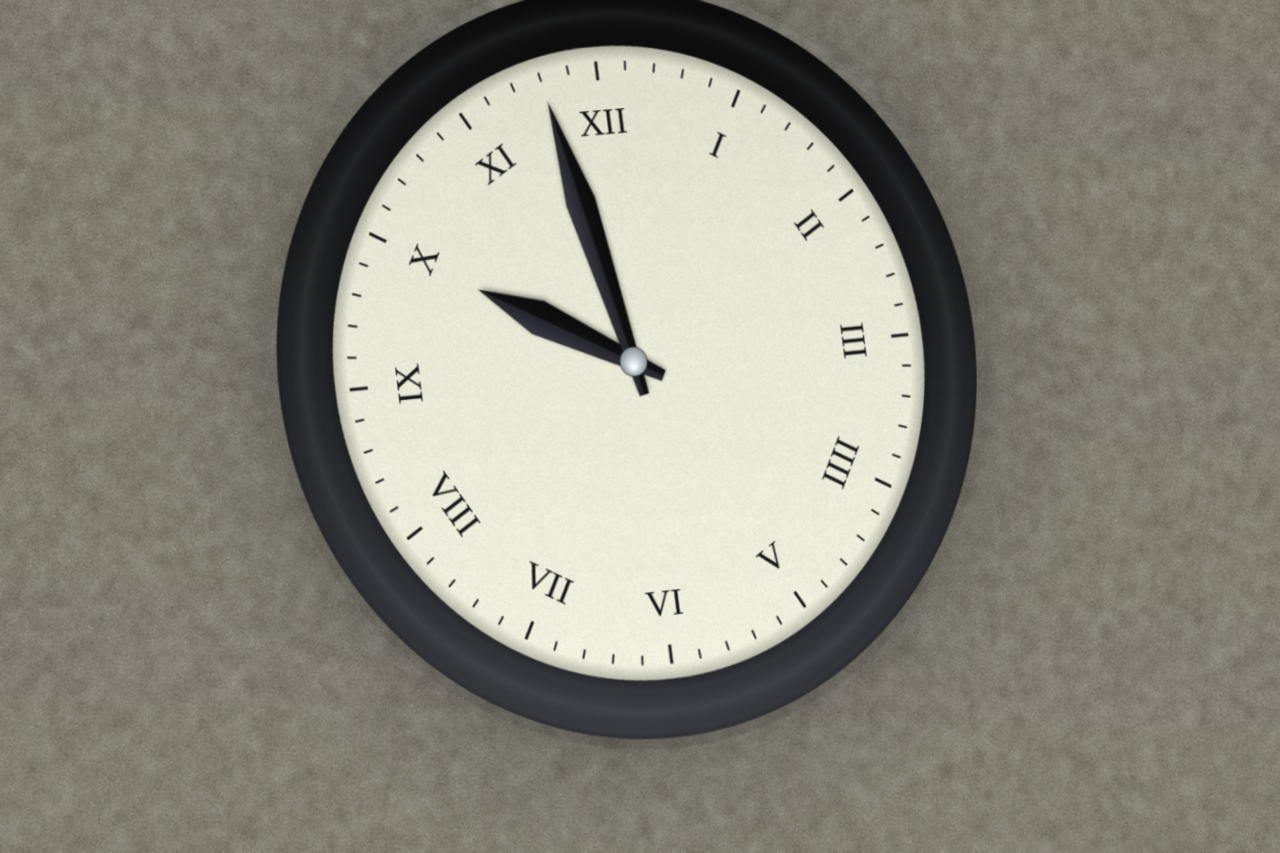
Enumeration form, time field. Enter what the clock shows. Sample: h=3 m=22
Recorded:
h=9 m=58
